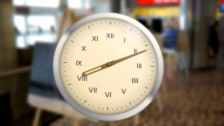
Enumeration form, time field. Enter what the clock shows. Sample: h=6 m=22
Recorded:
h=8 m=11
